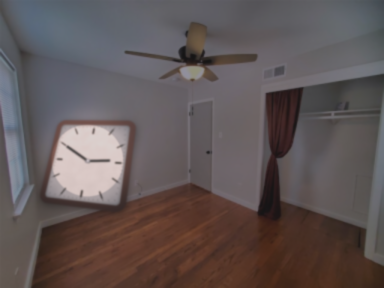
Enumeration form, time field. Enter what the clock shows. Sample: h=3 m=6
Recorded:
h=2 m=50
